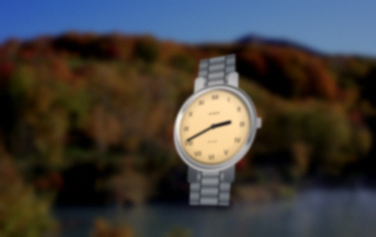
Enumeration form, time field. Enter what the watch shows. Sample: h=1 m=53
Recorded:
h=2 m=41
